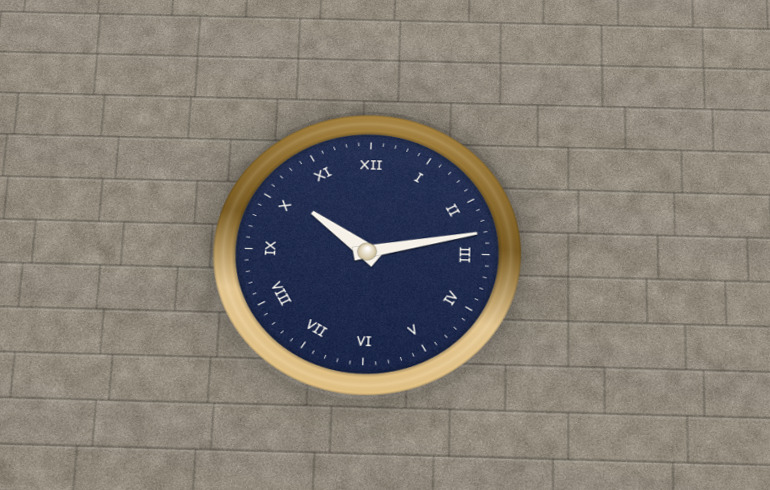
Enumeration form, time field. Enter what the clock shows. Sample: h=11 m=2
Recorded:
h=10 m=13
